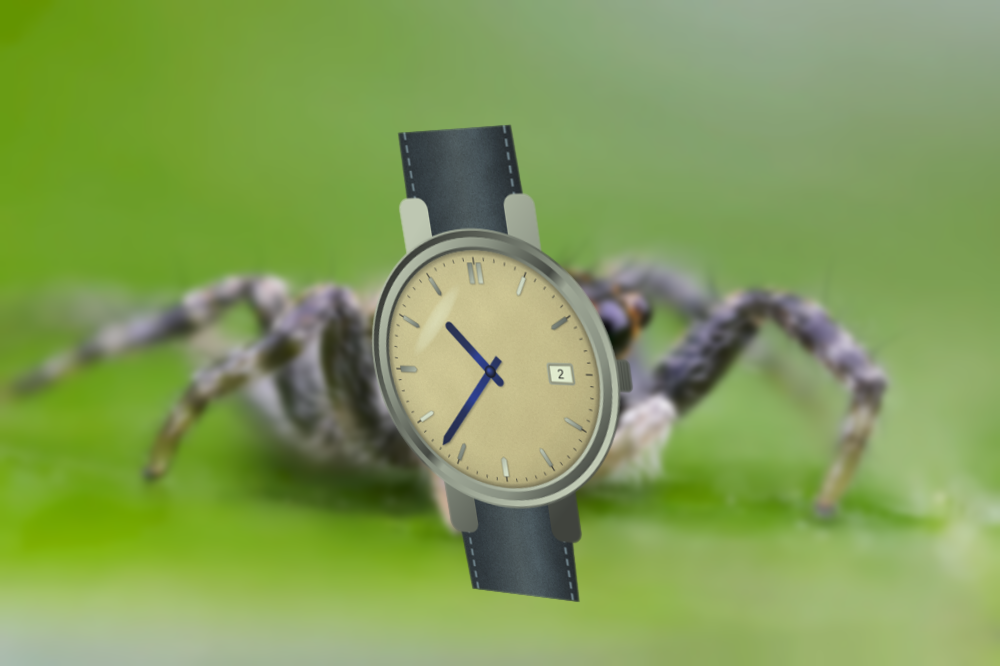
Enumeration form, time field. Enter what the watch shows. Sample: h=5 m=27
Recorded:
h=10 m=37
